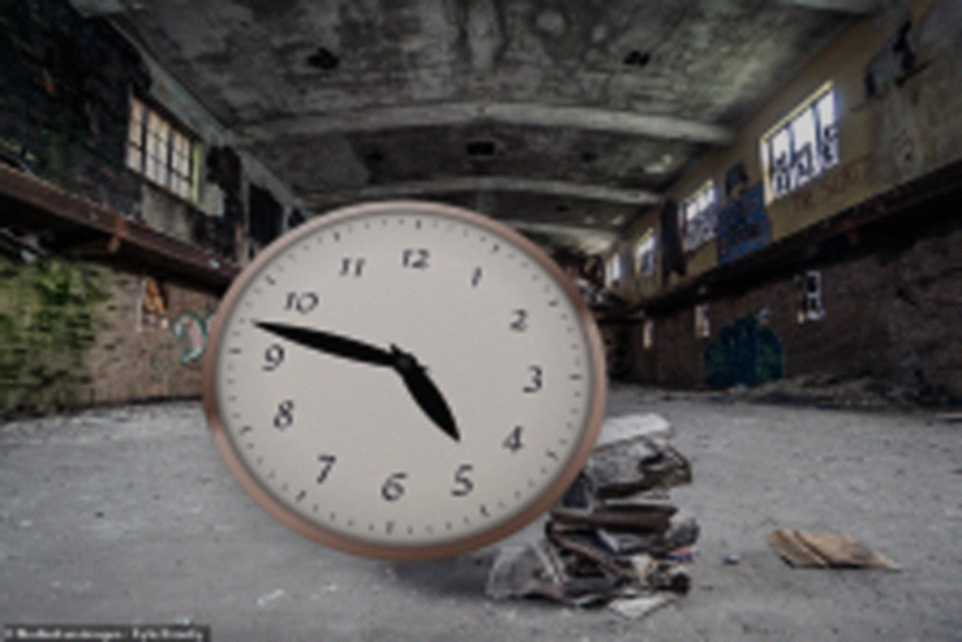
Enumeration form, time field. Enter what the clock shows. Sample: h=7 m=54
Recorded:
h=4 m=47
